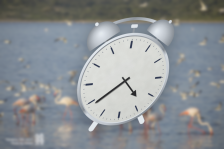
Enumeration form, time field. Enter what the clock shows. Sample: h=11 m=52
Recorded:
h=4 m=39
